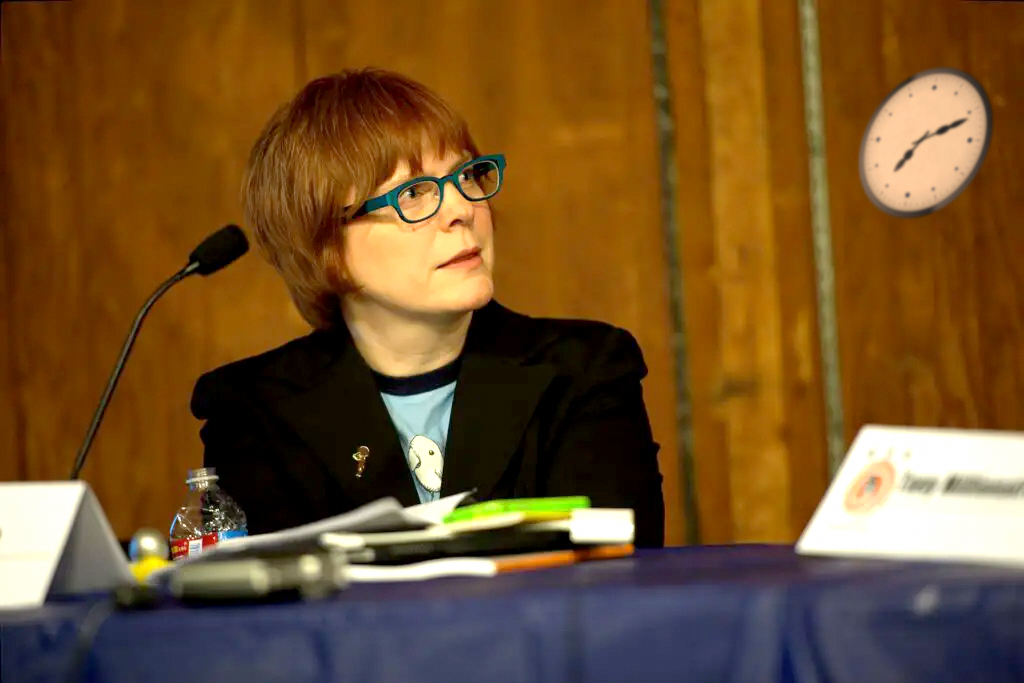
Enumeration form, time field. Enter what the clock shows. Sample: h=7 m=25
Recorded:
h=7 m=11
